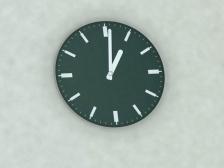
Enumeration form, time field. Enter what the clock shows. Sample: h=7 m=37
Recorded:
h=1 m=1
